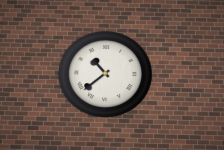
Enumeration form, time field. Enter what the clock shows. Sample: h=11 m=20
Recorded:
h=10 m=38
